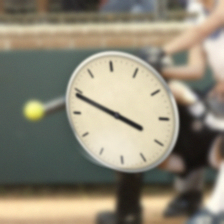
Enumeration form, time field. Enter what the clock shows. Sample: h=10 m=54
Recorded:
h=3 m=49
